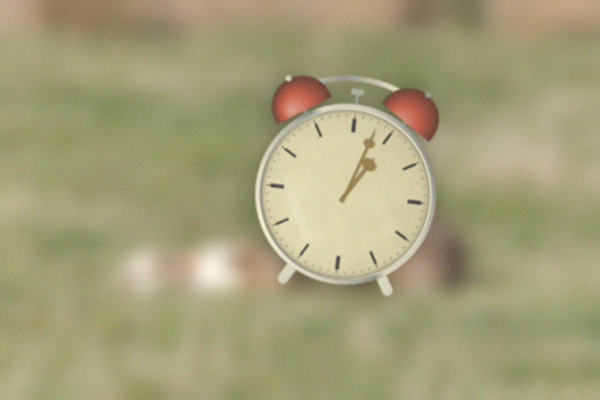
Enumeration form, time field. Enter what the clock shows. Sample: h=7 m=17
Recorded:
h=1 m=3
